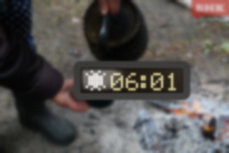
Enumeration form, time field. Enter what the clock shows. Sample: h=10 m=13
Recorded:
h=6 m=1
